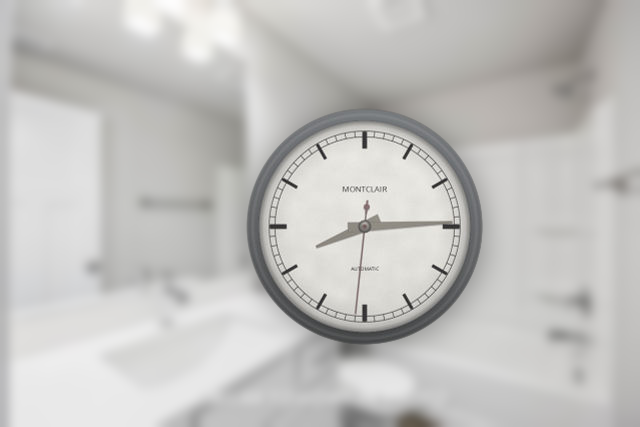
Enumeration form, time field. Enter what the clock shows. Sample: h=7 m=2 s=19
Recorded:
h=8 m=14 s=31
